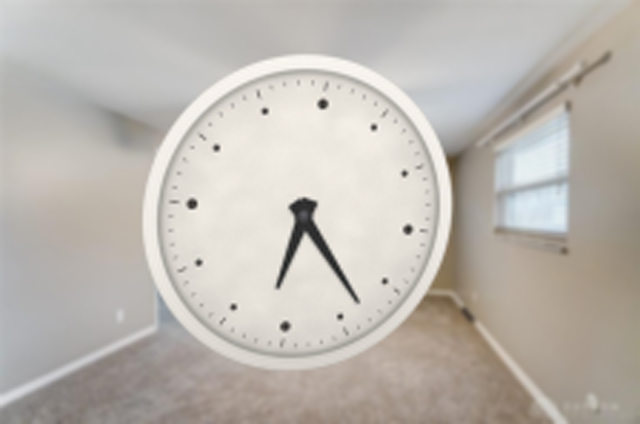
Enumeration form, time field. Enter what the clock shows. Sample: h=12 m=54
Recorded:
h=6 m=23
